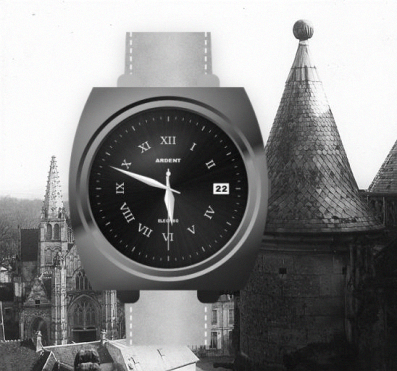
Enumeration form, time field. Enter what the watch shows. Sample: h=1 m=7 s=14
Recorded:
h=5 m=48 s=30
